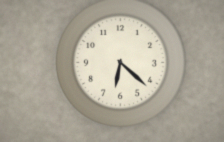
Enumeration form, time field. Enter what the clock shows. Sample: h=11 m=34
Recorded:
h=6 m=22
